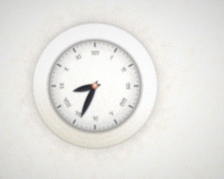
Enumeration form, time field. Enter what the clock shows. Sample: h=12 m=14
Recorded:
h=8 m=34
